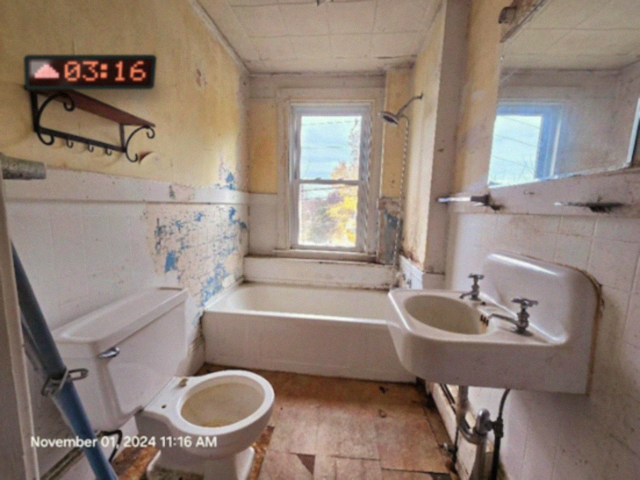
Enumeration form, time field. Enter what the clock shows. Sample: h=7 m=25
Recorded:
h=3 m=16
